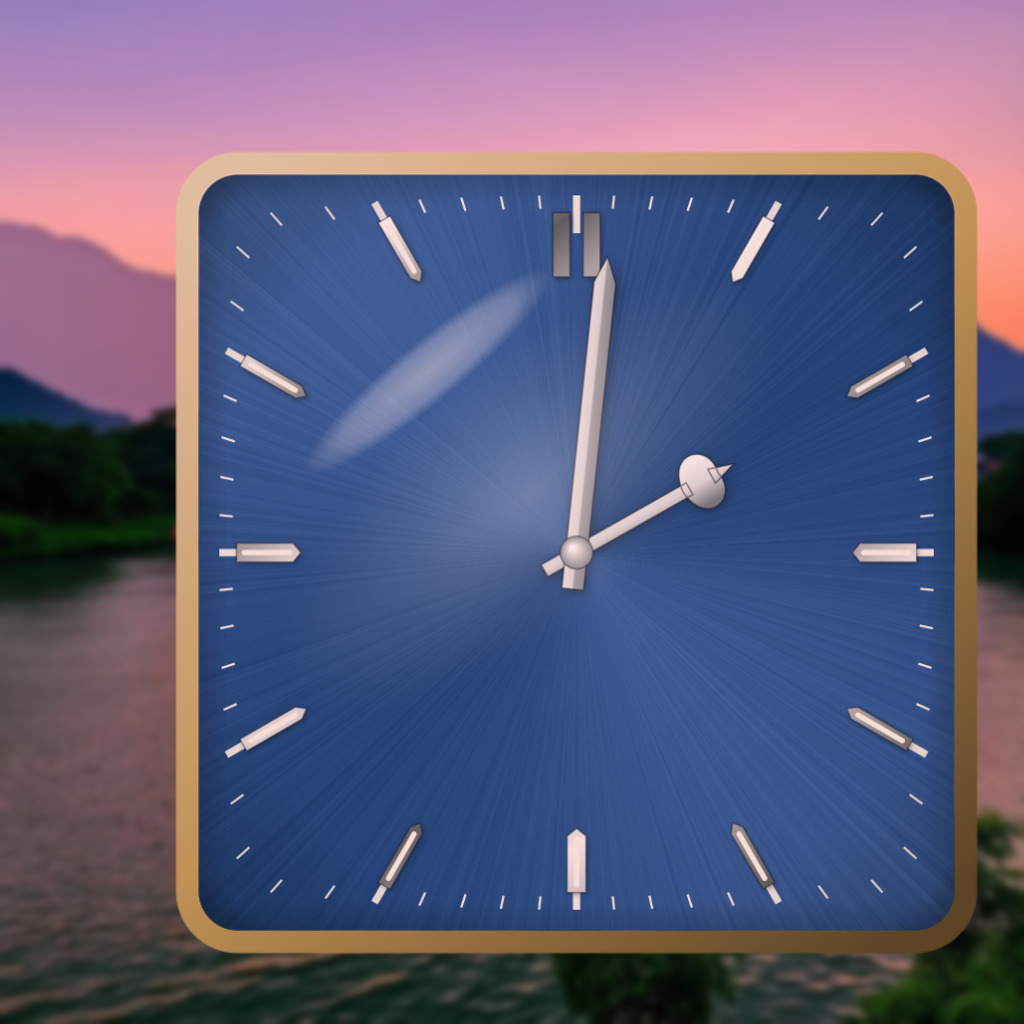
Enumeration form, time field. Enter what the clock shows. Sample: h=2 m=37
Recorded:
h=2 m=1
